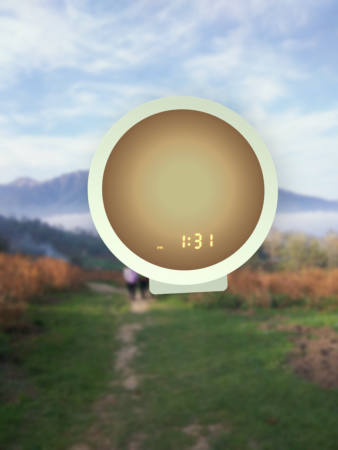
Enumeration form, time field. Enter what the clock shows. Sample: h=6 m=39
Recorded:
h=1 m=31
